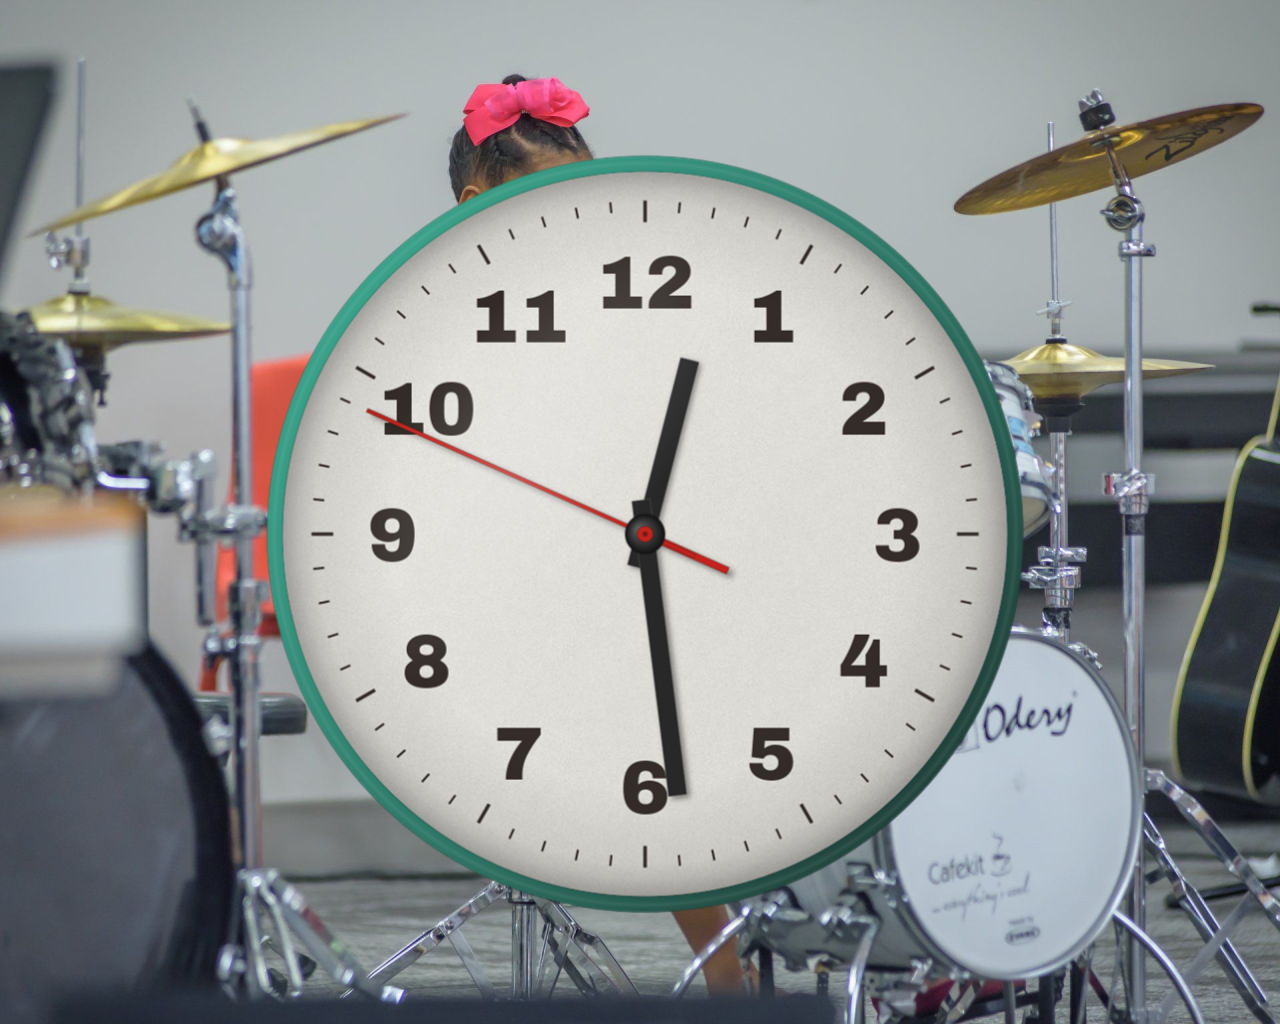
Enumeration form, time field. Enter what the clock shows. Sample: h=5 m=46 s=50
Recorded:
h=12 m=28 s=49
